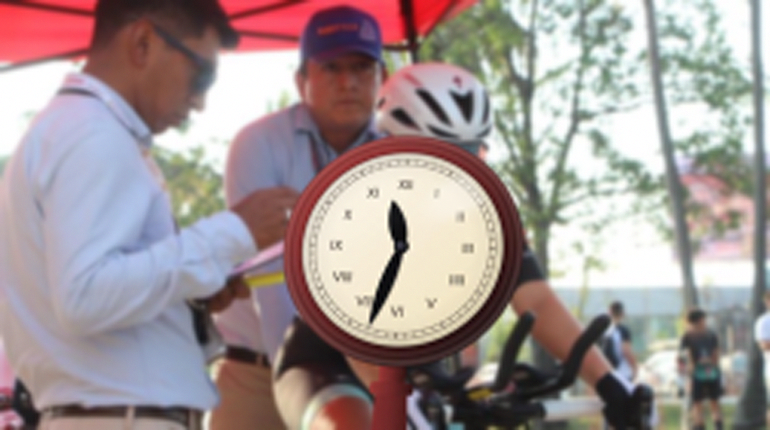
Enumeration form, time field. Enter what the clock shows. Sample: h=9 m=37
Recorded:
h=11 m=33
